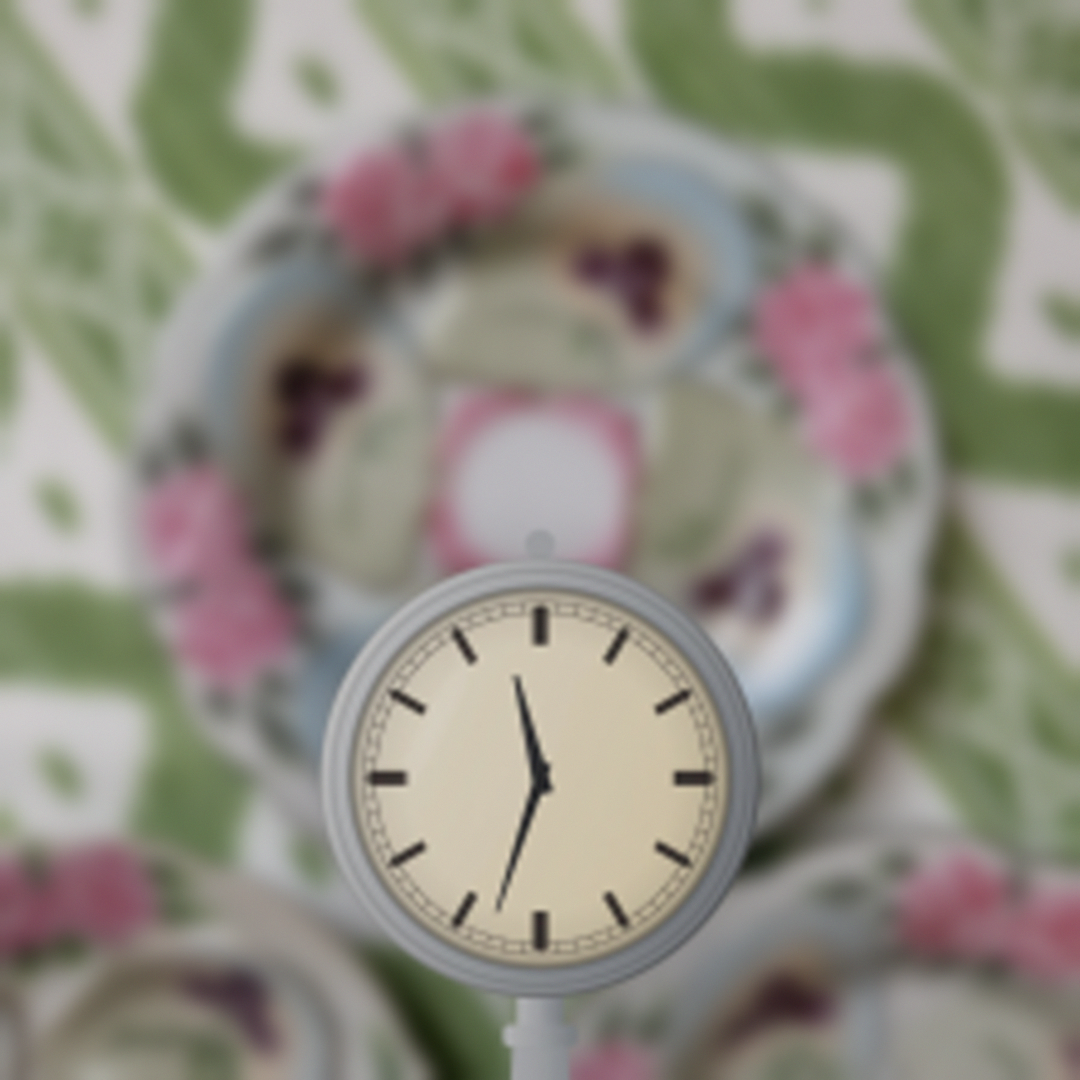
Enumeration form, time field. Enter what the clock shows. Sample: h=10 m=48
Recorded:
h=11 m=33
